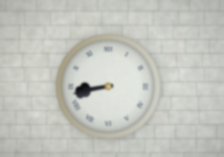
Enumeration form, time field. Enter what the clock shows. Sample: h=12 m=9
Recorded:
h=8 m=43
